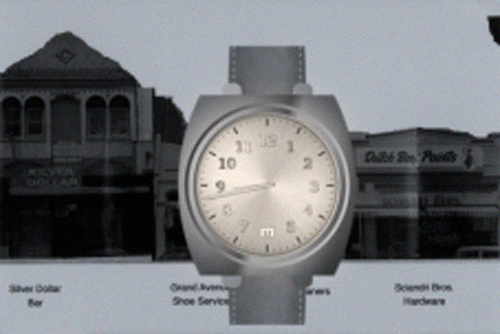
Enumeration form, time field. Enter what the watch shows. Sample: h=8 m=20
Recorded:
h=8 m=43
